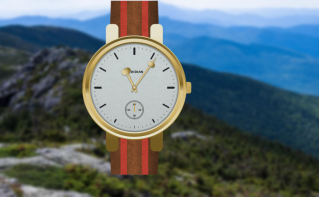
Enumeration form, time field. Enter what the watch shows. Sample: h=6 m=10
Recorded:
h=11 m=6
